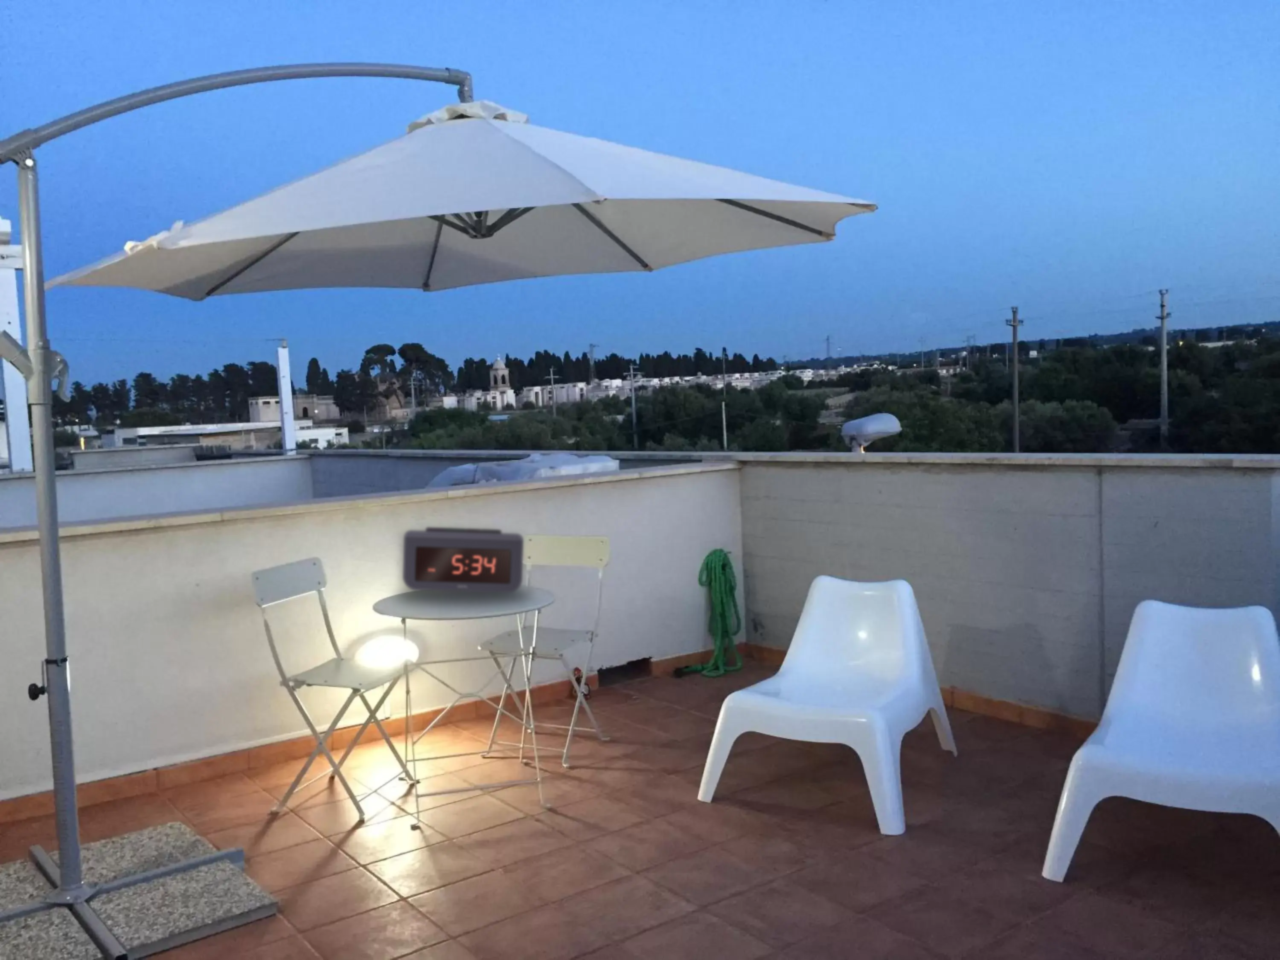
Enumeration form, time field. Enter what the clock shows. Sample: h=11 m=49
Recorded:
h=5 m=34
